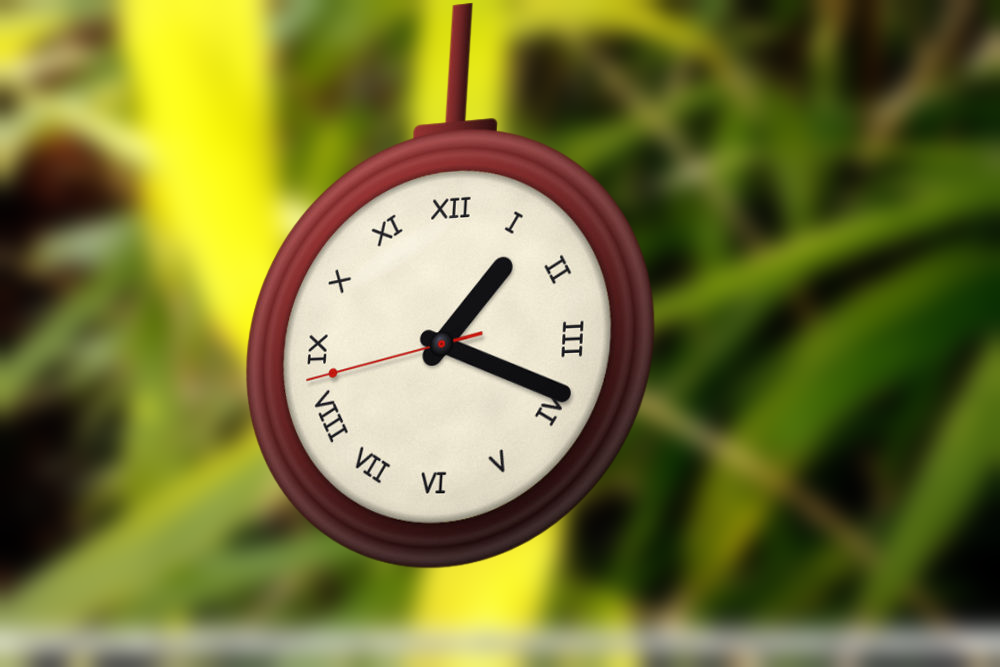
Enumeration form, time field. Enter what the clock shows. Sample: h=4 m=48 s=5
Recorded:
h=1 m=18 s=43
